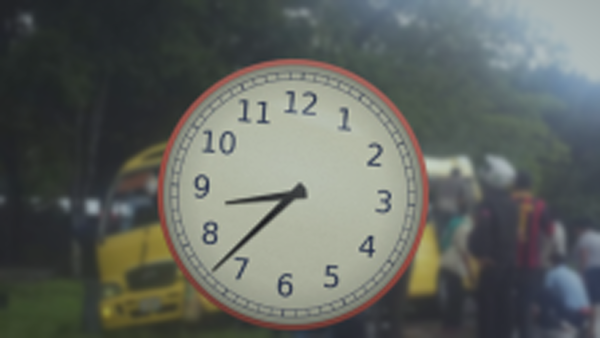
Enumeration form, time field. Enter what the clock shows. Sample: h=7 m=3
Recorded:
h=8 m=37
